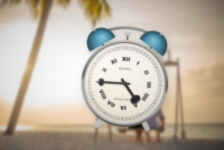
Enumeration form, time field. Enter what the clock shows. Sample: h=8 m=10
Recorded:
h=4 m=45
